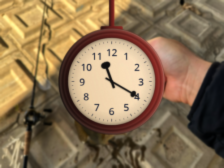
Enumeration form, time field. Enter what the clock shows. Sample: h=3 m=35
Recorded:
h=11 m=20
